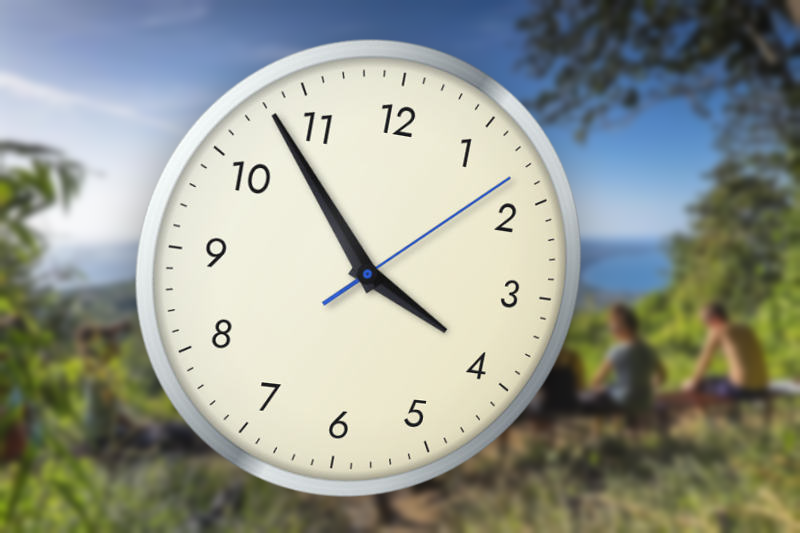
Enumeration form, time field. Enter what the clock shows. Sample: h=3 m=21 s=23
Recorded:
h=3 m=53 s=8
